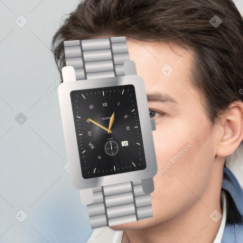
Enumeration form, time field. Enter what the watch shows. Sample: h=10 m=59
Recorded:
h=12 m=51
